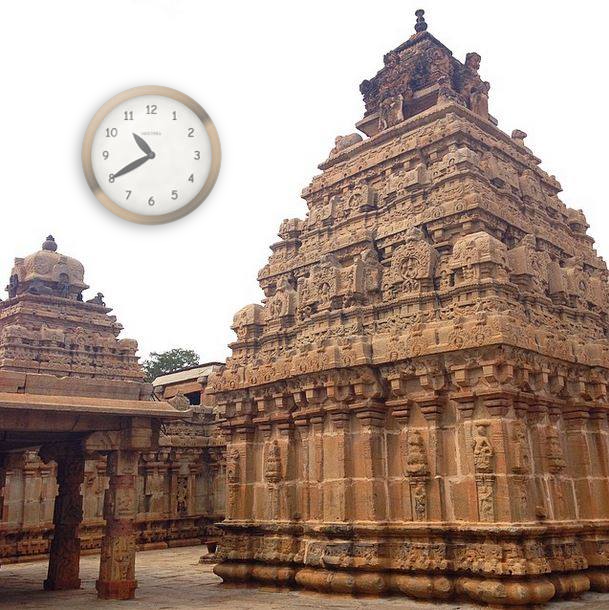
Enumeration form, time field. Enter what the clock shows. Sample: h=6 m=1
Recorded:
h=10 m=40
